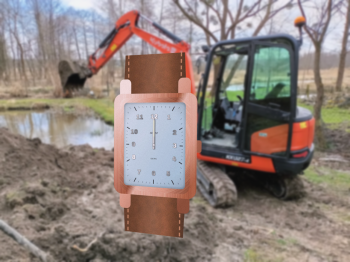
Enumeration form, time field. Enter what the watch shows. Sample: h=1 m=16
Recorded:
h=12 m=0
